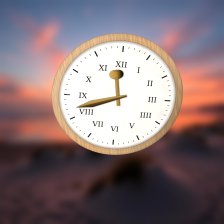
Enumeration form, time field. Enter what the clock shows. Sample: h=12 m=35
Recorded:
h=11 m=42
